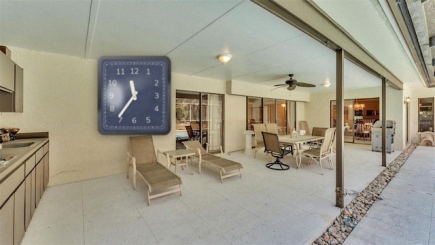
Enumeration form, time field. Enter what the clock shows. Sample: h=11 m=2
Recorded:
h=11 m=36
